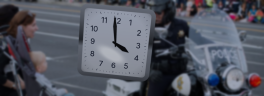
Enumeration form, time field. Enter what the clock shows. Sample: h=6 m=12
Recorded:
h=3 m=59
